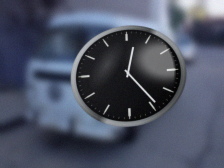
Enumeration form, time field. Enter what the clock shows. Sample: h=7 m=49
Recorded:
h=12 m=24
